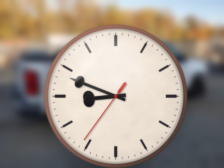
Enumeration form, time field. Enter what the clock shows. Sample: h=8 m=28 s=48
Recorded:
h=8 m=48 s=36
